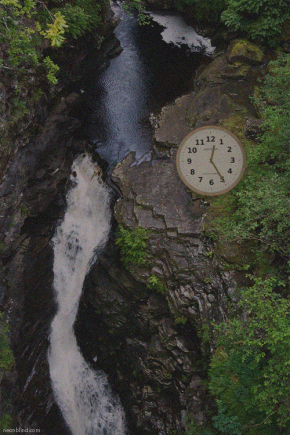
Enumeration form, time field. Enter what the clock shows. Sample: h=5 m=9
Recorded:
h=12 m=25
